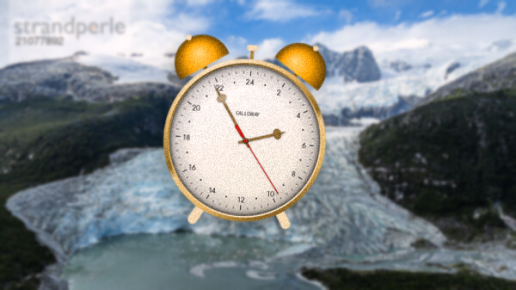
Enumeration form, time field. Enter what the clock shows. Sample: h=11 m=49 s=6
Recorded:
h=4 m=54 s=24
